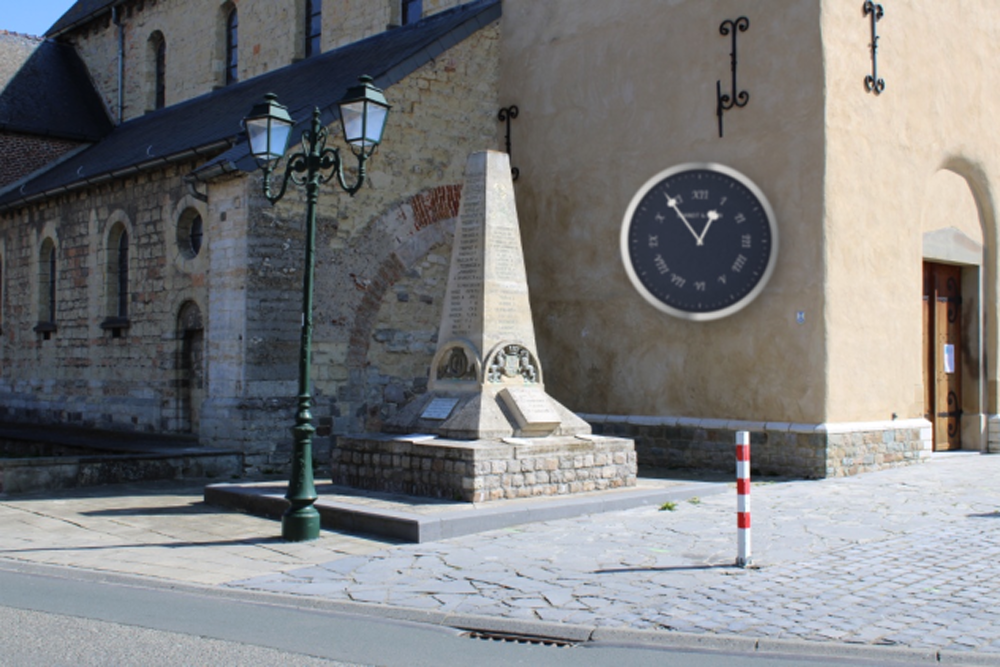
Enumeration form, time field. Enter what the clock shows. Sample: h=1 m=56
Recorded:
h=12 m=54
